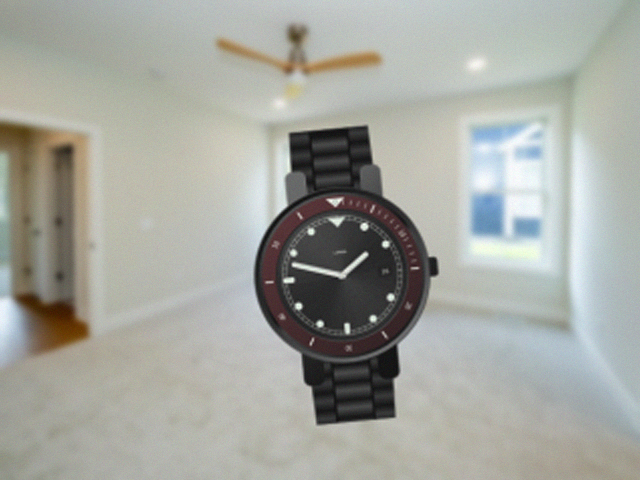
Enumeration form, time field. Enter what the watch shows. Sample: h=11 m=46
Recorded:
h=1 m=48
